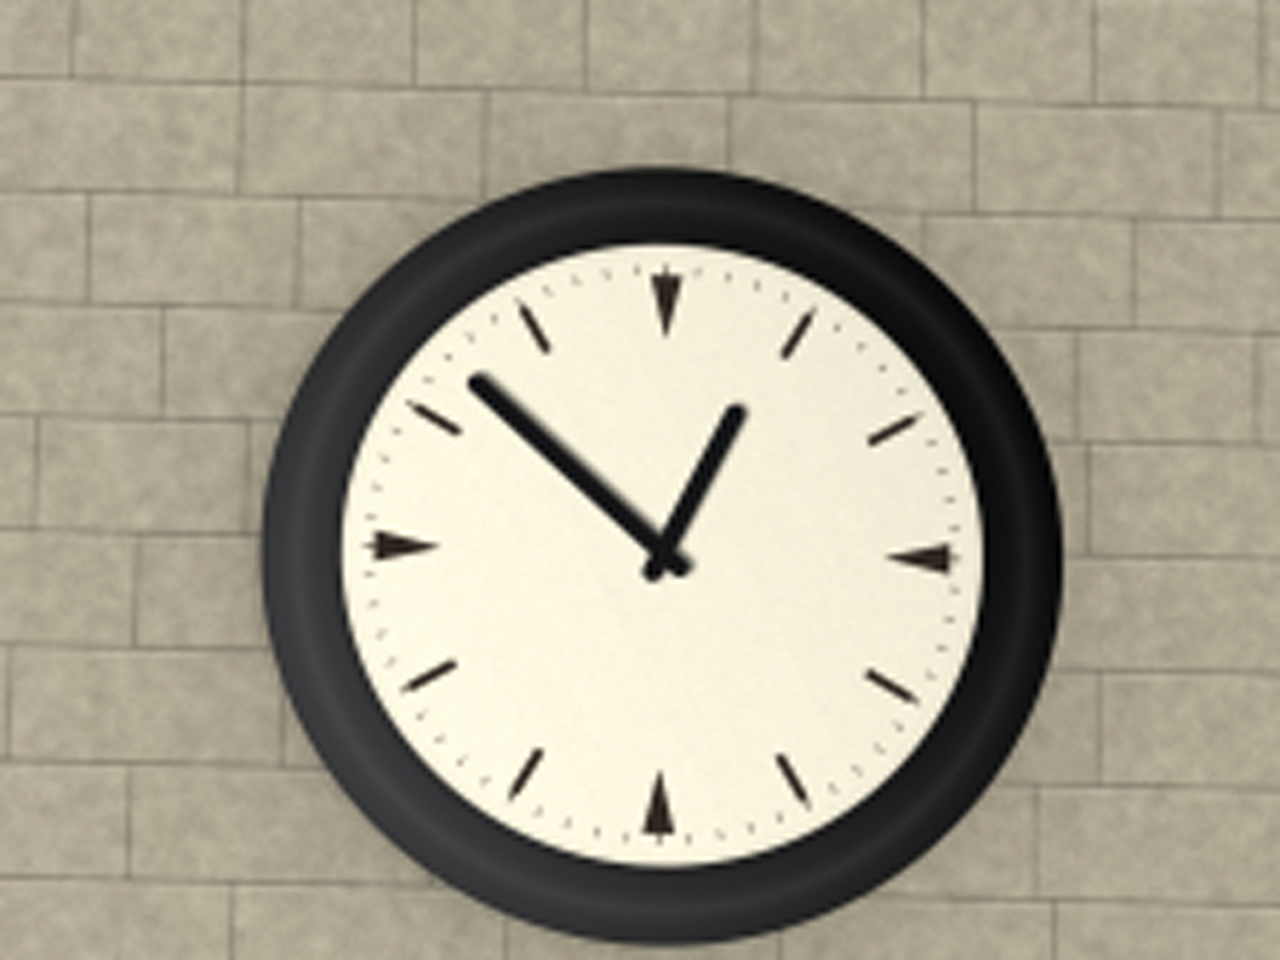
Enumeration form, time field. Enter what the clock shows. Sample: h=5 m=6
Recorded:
h=12 m=52
